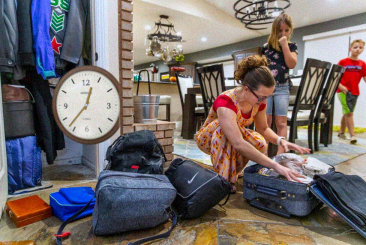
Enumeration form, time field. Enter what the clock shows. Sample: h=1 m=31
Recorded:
h=12 m=37
